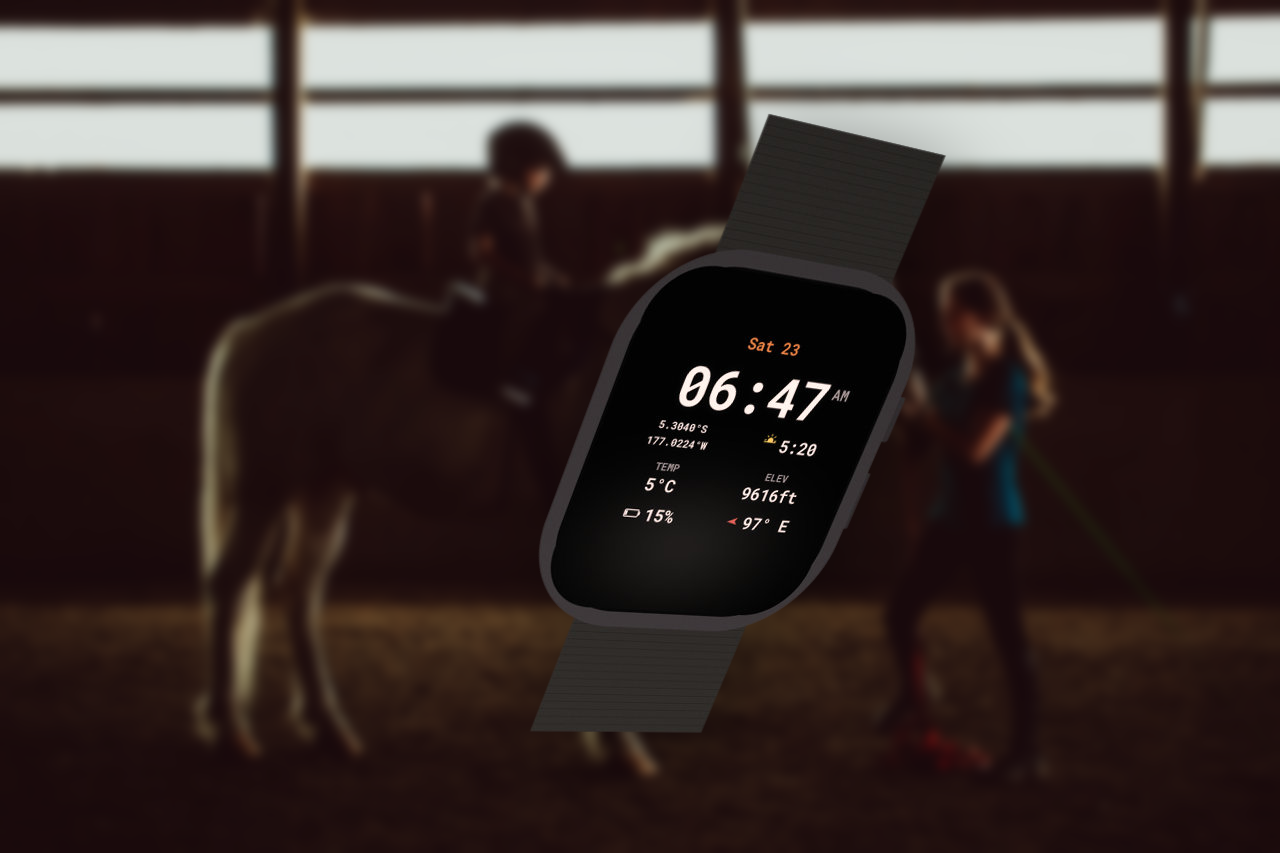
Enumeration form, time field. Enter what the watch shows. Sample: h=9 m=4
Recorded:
h=6 m=47
